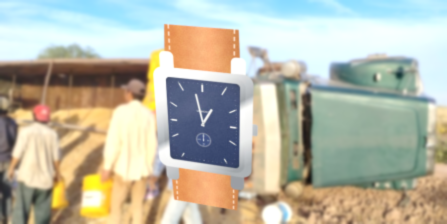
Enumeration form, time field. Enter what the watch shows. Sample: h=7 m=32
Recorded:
h=12 m=58
